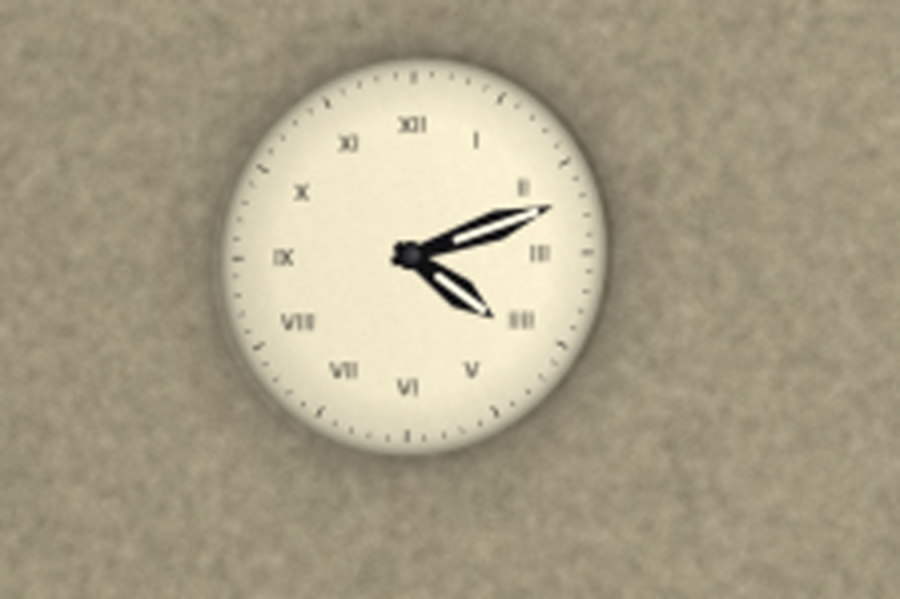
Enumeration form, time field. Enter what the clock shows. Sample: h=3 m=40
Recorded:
h=4 m=12
